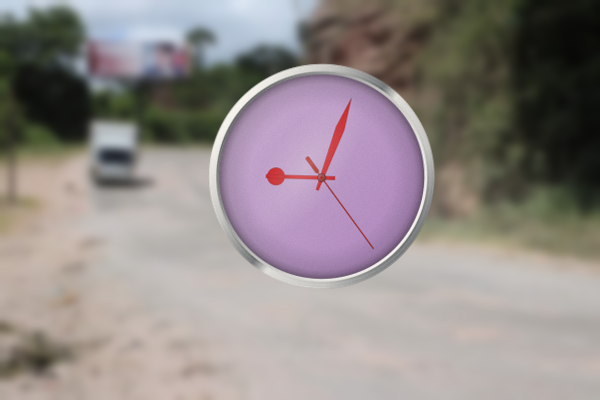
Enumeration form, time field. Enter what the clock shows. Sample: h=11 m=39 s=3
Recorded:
h=9 m=3 s=24
